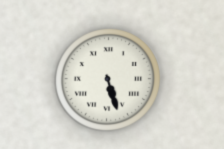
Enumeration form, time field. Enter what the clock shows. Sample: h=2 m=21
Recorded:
h=5 m=27
